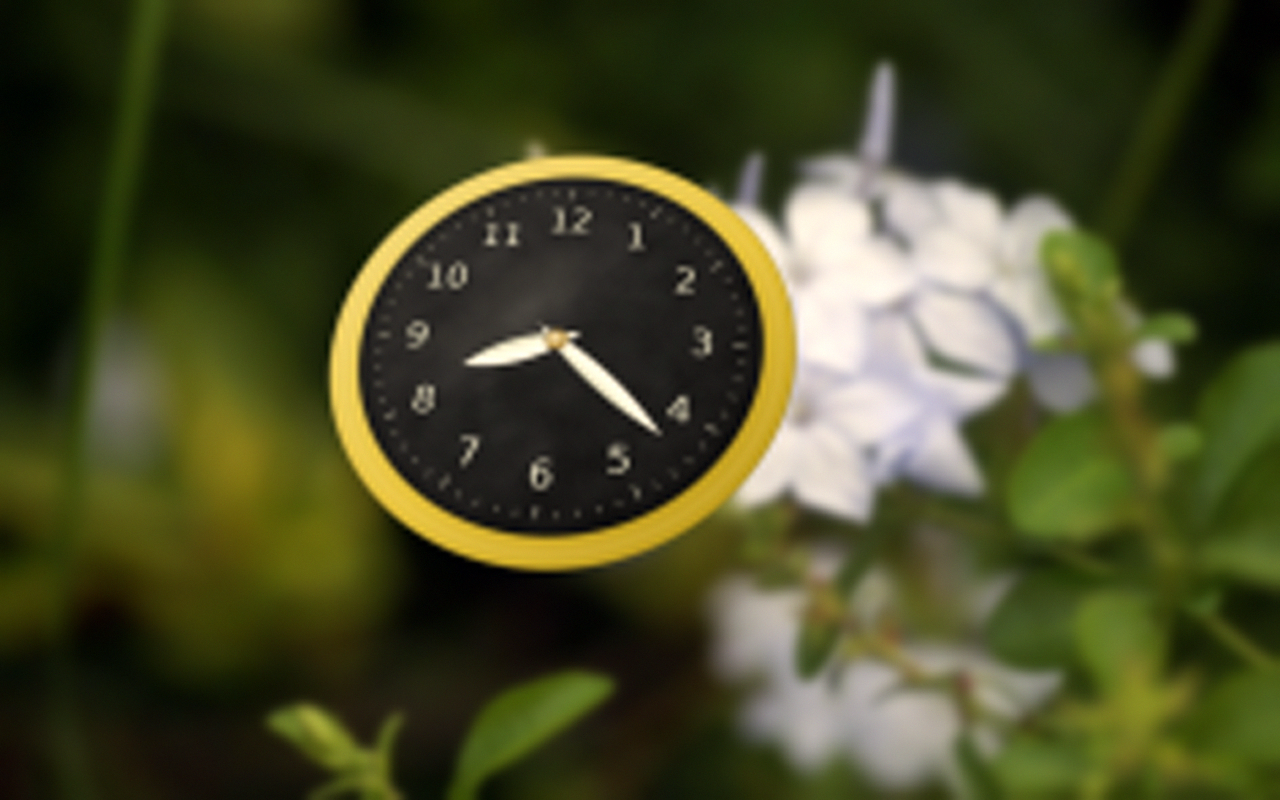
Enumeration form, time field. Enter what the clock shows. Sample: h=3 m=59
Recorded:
h=8 m=22
